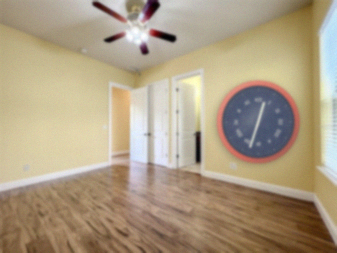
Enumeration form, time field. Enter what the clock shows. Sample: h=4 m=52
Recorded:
h=12 m=33
